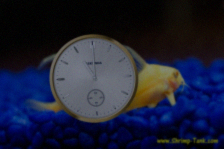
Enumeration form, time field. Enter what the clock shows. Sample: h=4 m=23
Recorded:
h=11 m=0
